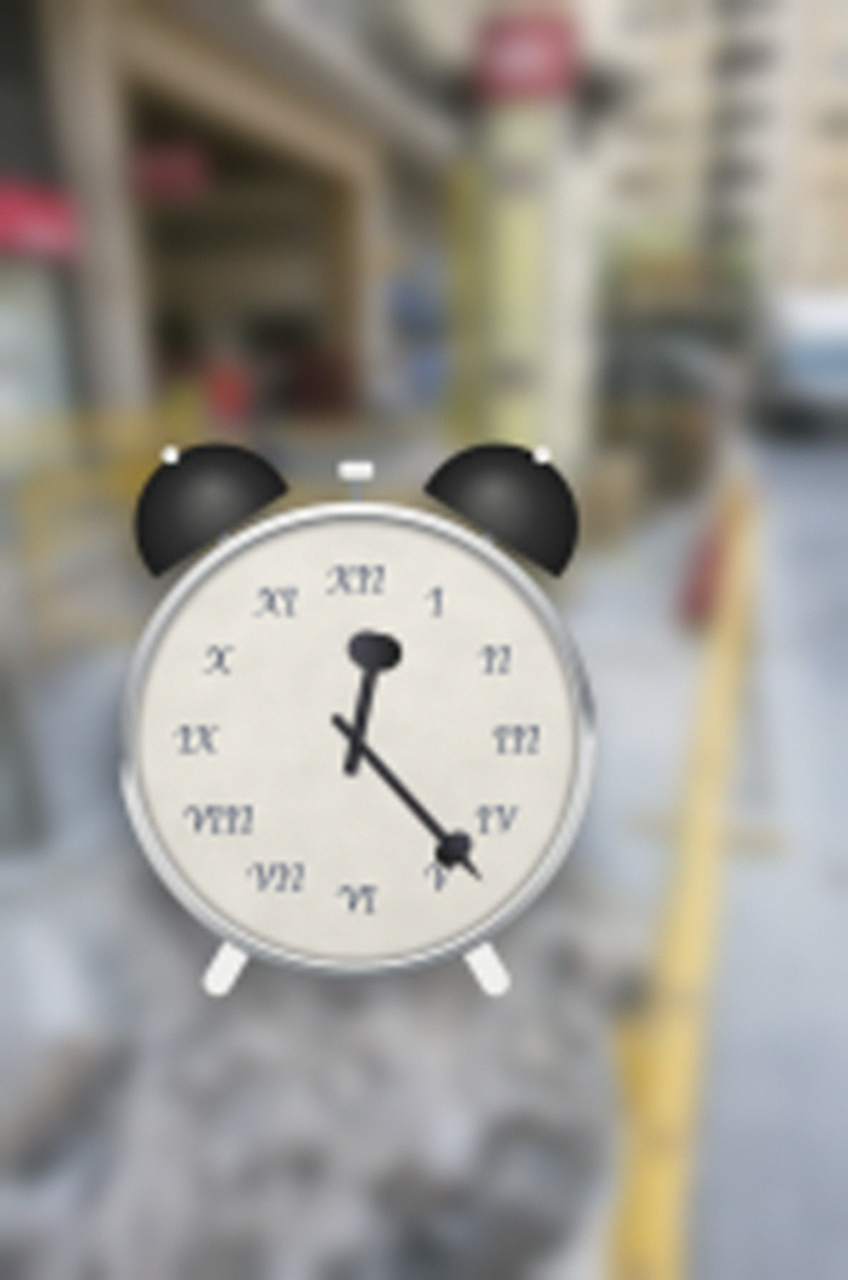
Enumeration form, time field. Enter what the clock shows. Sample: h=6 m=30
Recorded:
h=12 m=23
